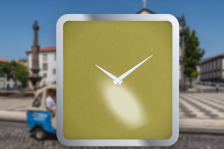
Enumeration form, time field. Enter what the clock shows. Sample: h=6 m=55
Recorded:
h=10 m=9
